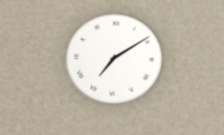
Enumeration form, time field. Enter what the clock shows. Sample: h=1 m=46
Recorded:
h=7 m=9
